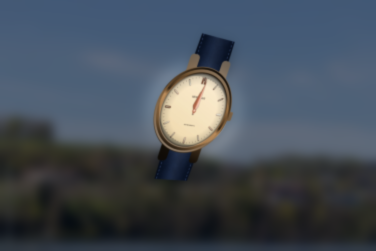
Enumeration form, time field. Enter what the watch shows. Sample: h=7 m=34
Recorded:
h=12 m=1
